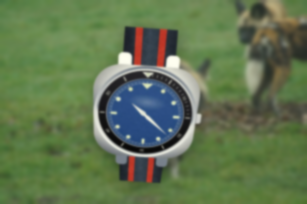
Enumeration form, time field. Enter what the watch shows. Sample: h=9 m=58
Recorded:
h=10 m=22
